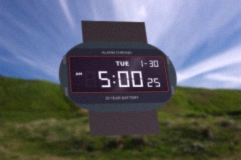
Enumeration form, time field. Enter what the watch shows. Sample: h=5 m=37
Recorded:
h=5 m=0
